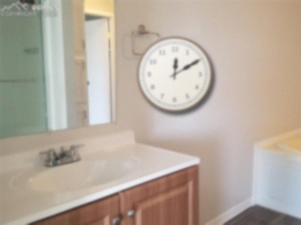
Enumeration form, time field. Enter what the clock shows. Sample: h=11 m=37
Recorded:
h=12 m=10
